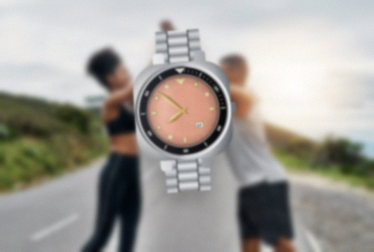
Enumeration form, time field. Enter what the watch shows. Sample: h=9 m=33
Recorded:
h=7 m=52
